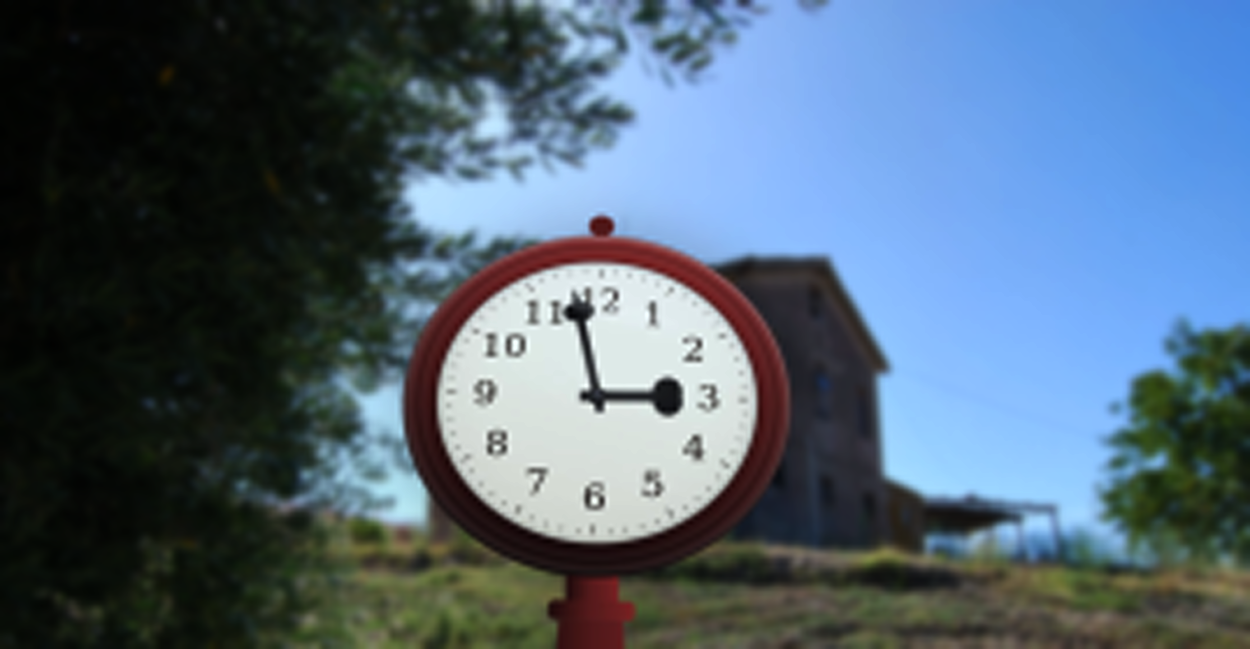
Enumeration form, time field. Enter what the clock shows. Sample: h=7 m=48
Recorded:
h=2 m=58
